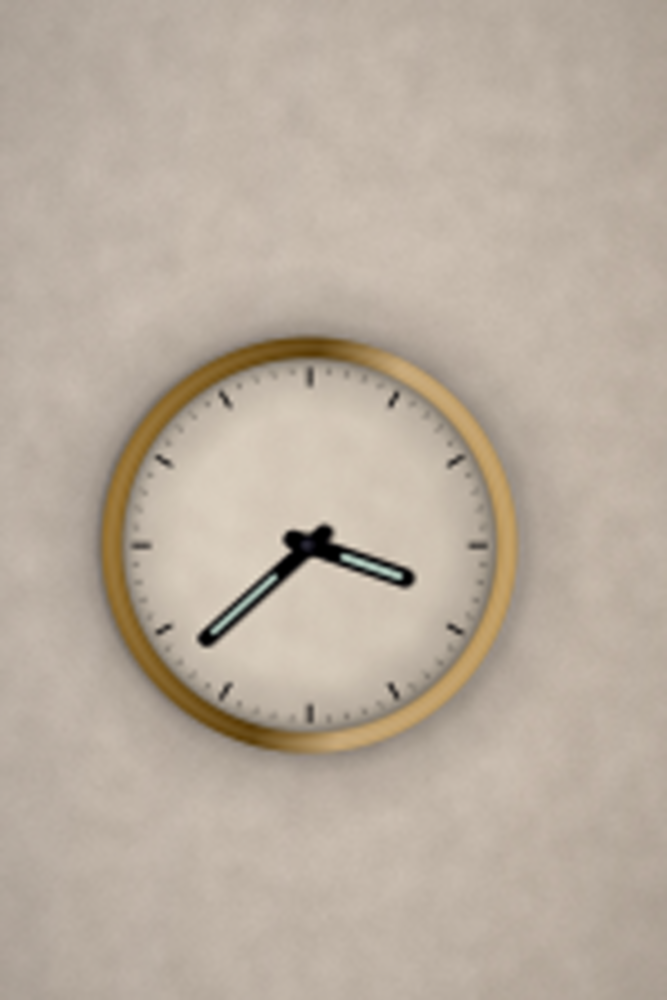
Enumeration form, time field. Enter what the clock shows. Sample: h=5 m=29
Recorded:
h=3 m=38
